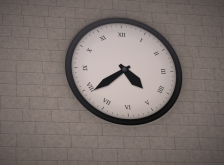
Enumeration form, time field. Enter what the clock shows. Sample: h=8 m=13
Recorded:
h=4 m=39
